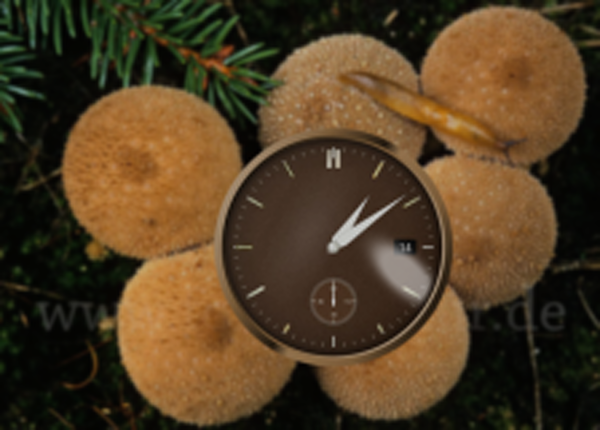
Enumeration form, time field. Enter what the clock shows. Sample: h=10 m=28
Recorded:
h=1 m=9
